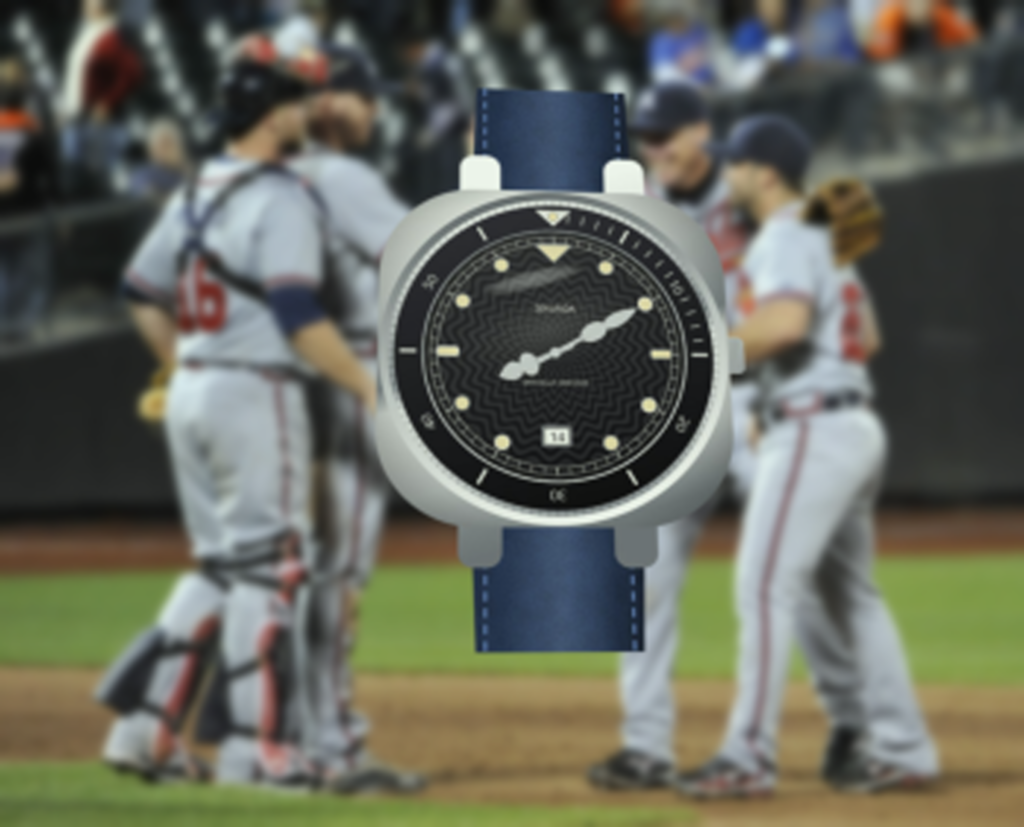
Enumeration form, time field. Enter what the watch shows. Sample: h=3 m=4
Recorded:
h=8 m=10
